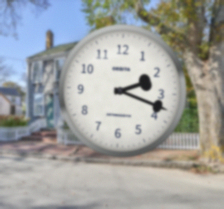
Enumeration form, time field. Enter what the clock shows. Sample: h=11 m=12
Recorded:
h=2 m=18
